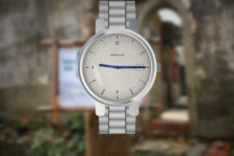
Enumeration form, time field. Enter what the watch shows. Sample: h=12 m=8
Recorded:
h=9 m=15
